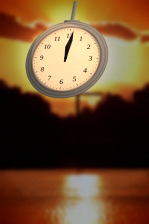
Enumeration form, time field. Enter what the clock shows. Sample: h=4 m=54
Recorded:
h=12 m=1
